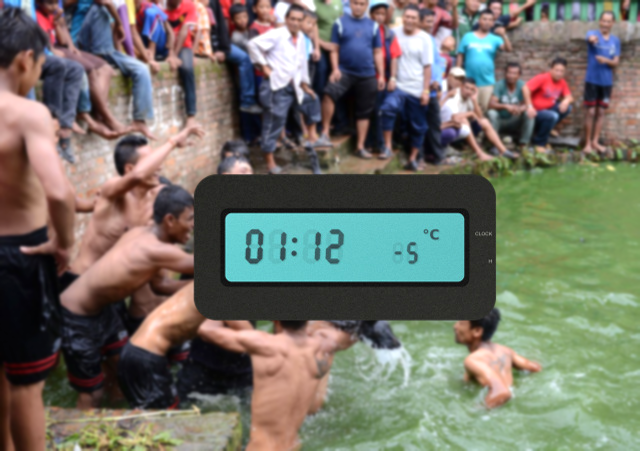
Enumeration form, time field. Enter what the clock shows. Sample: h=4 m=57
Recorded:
h=1 m=12
